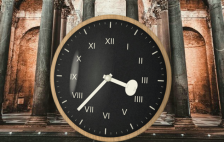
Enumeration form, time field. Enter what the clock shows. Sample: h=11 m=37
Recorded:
h=3 m=37
